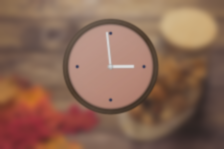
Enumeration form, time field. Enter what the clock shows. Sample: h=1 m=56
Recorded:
h=2 m=59
